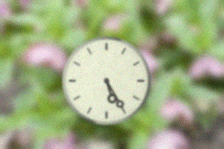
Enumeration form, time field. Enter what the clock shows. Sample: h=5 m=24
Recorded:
h=5 m=25
